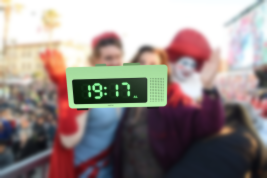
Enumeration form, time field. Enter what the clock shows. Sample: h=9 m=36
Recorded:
h=19 m=17
